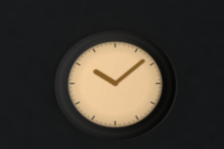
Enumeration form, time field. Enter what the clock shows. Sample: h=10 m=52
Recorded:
h=10 m=8
